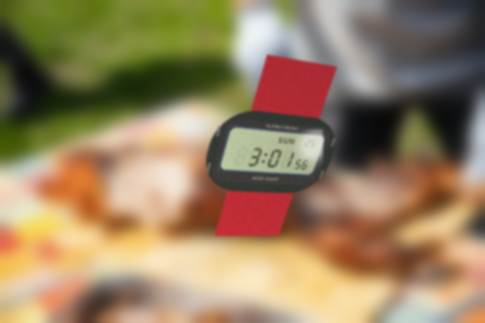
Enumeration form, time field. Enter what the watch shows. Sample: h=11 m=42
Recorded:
h=3 m=1
